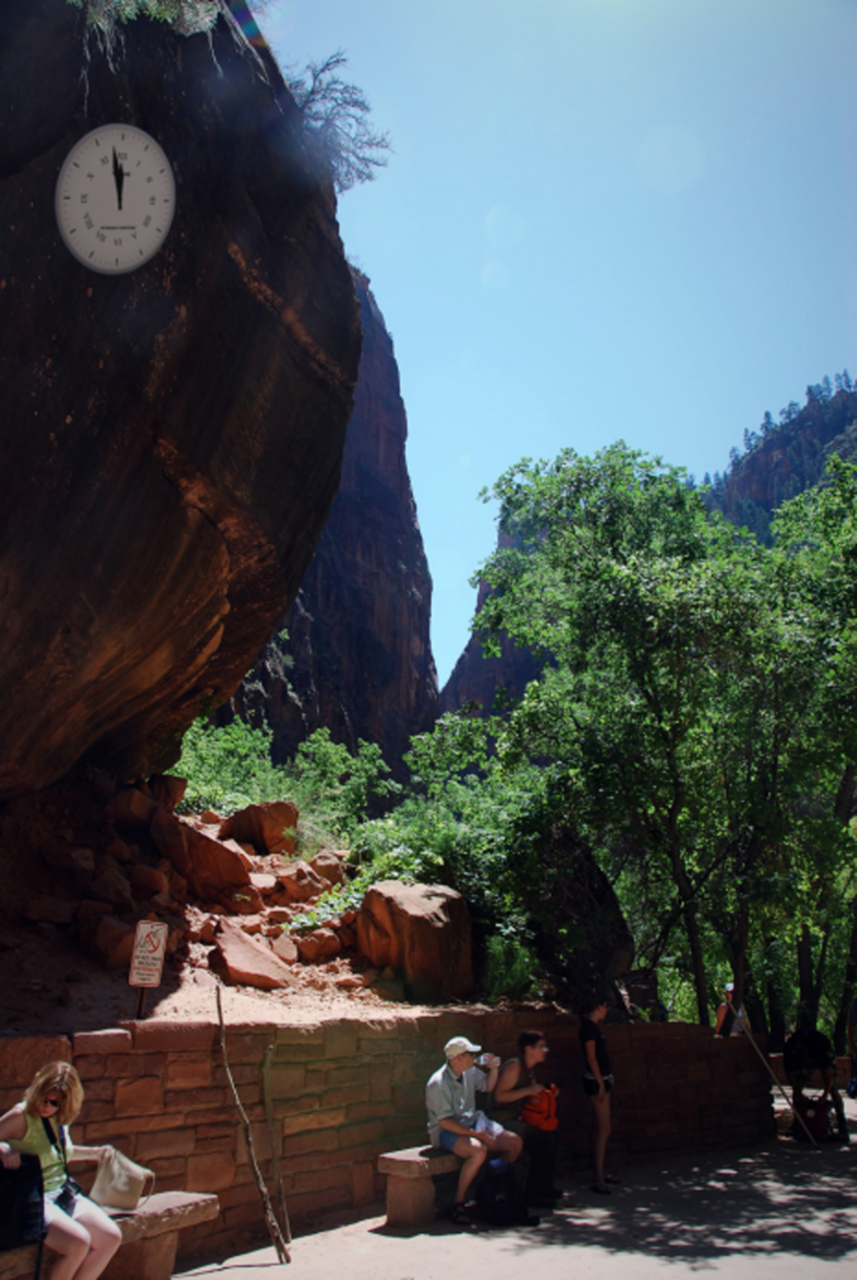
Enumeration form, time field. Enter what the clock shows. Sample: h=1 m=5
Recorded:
h=11 m=58
